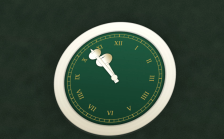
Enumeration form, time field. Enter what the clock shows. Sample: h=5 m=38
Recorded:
h=10 m=53
